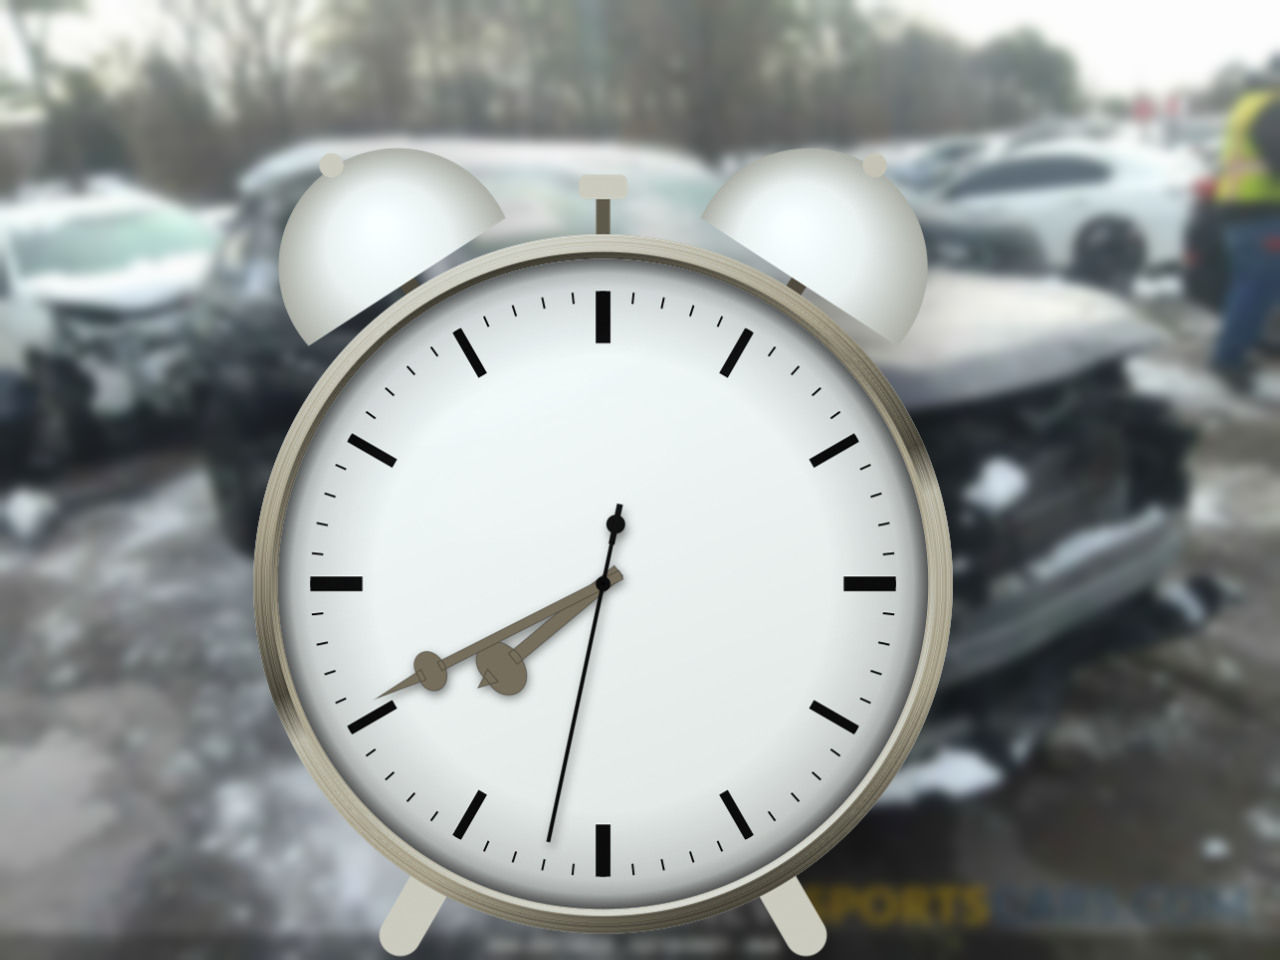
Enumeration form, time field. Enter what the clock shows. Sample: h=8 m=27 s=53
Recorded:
h=7 m=40 s=32
